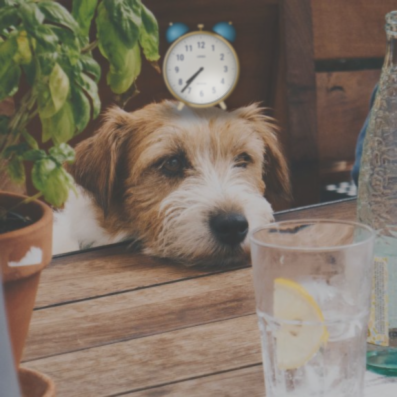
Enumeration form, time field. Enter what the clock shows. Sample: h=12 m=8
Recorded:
h=7 m=37
